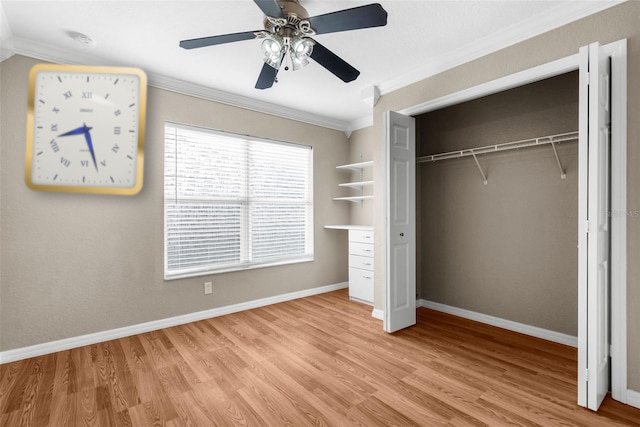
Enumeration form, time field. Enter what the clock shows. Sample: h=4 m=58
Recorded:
h=8 m=27
